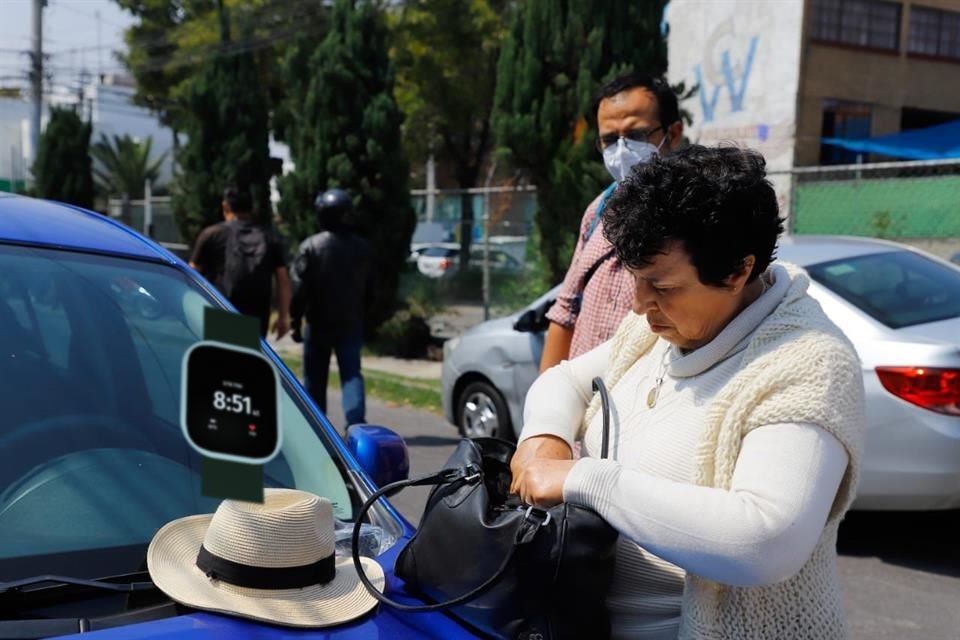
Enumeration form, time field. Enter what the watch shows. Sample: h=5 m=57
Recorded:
h=8 m=51
